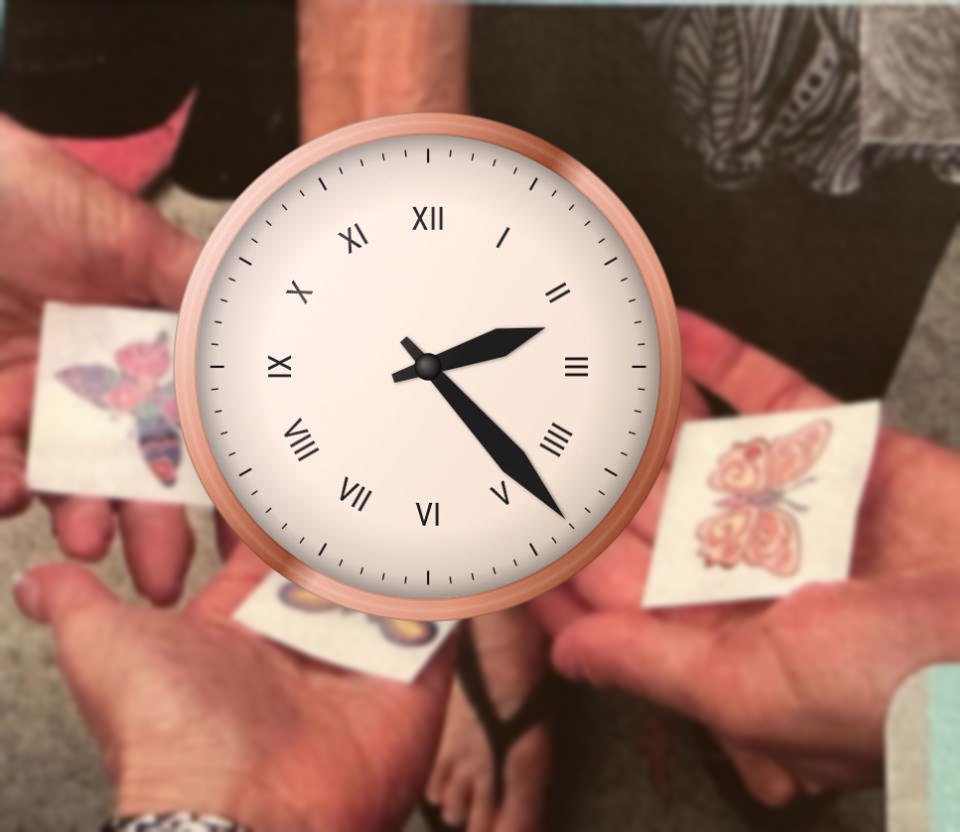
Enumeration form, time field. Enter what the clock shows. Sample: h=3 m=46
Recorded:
h=2 m=23
